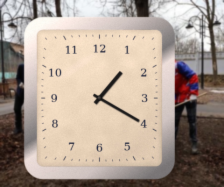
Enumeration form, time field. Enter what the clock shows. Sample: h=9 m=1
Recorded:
h=1 m=20
